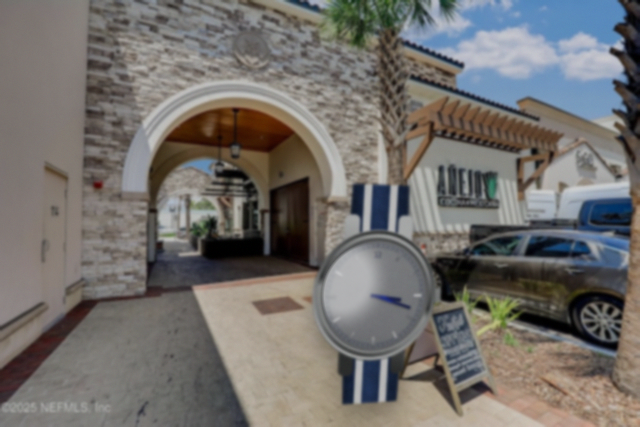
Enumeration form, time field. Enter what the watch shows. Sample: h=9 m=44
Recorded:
h=3 m=18
